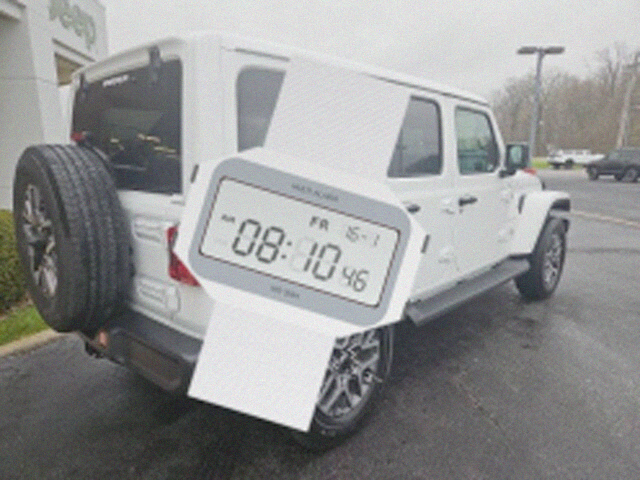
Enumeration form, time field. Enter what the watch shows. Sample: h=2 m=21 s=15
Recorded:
h=8 m=10 s=46
